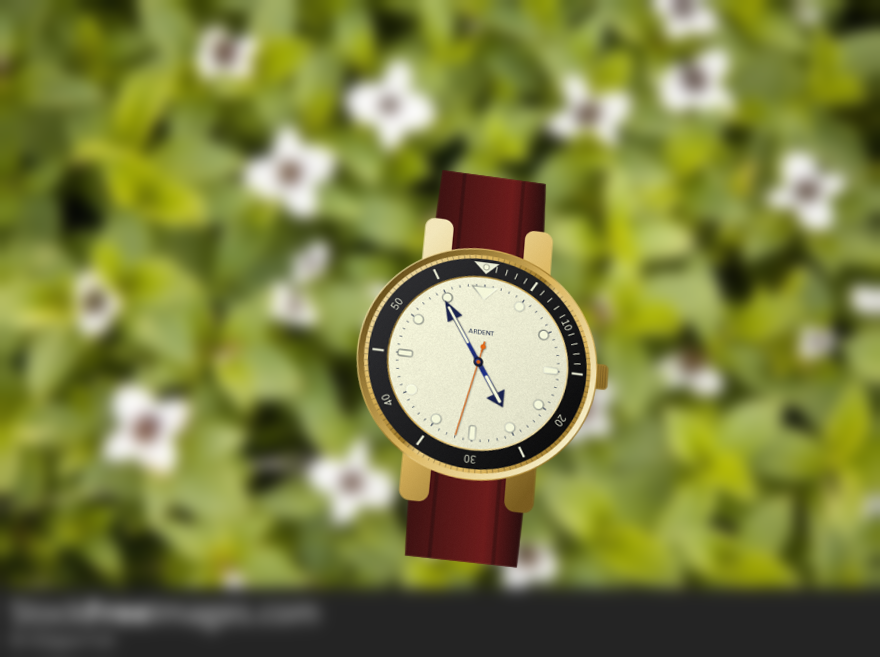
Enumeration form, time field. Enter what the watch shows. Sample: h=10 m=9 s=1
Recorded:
h=4 m=54 s=32
